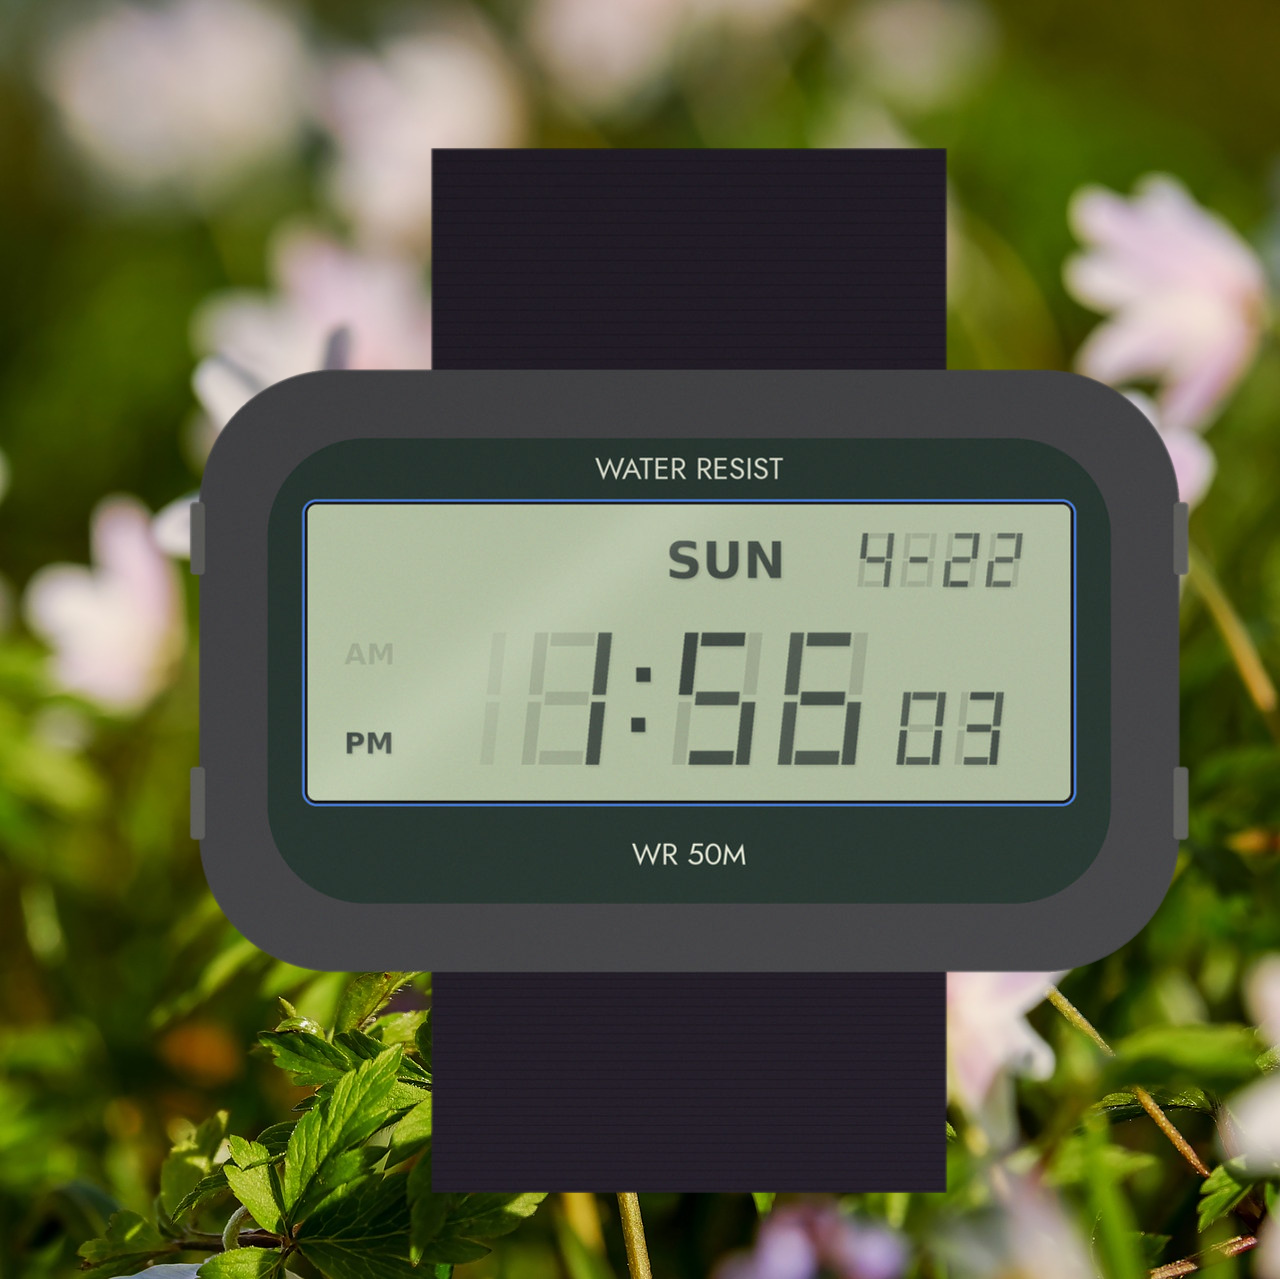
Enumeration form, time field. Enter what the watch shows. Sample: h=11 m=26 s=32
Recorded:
h=1 m=56 s=3
